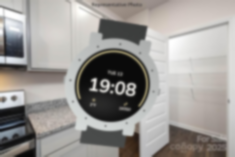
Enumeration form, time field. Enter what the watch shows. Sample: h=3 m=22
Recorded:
h=19 m=8
